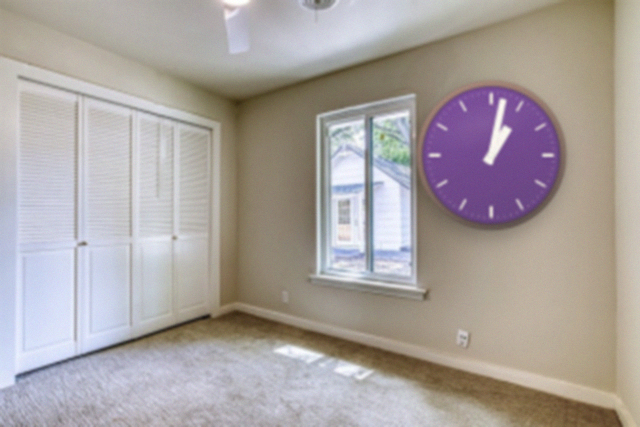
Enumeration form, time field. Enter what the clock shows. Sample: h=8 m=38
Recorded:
h=1 m=2
